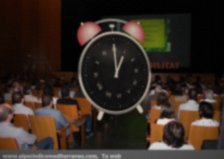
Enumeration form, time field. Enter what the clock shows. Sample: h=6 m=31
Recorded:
h=1 m=0
